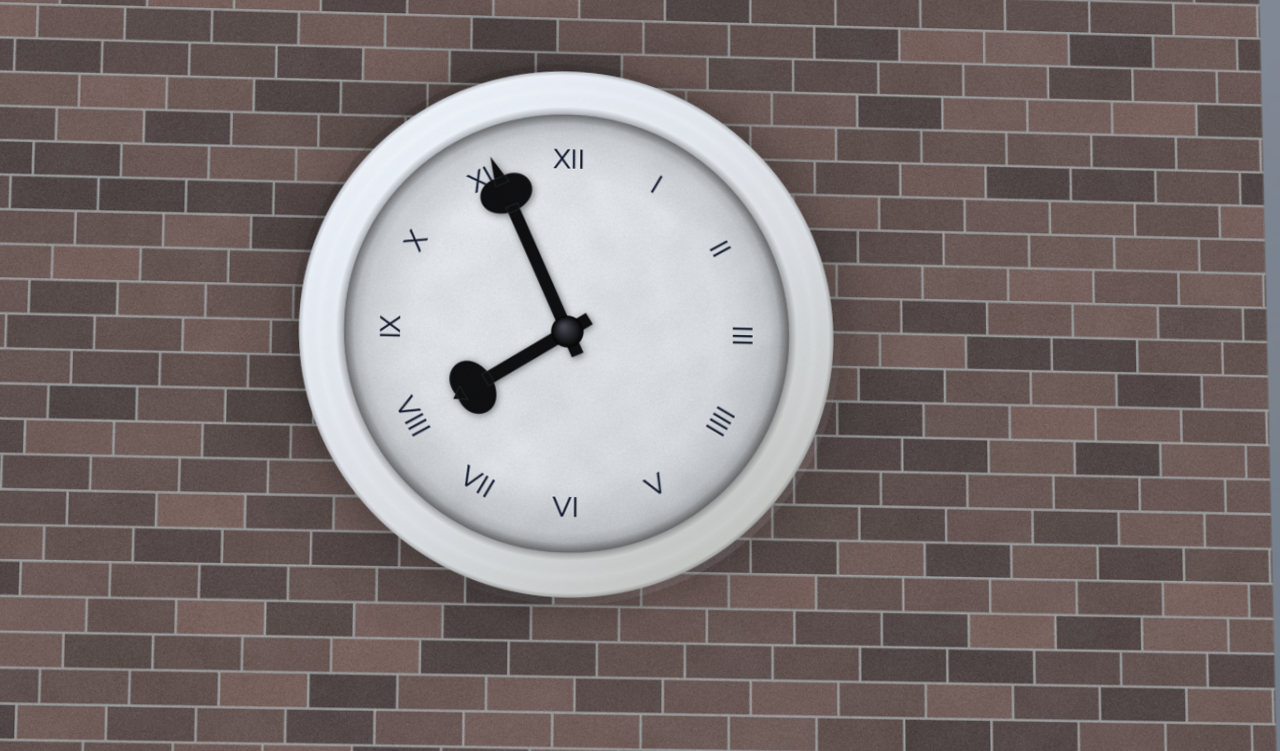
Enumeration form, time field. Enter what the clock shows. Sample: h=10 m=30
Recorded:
h=7 m=56
